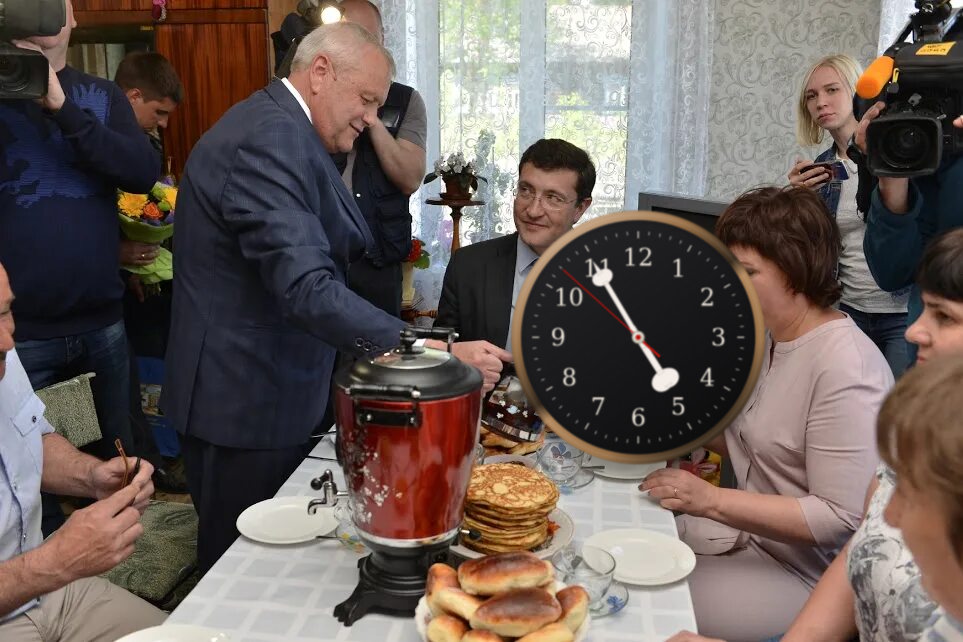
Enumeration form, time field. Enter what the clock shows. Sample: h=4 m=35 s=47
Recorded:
h=4 m=54 s=52
